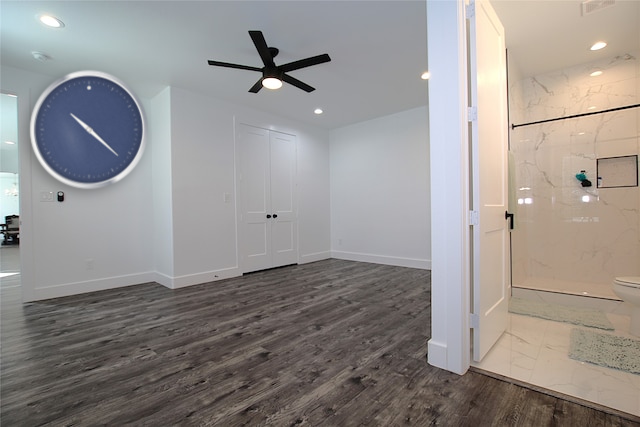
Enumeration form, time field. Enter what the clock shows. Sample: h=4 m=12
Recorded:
h=10 m=22
